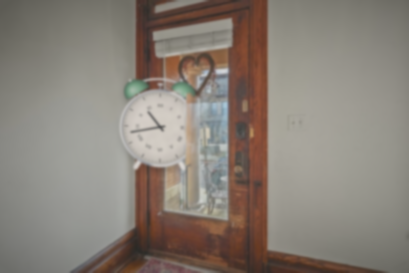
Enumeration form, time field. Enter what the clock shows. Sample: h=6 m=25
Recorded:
h=10 m=43
